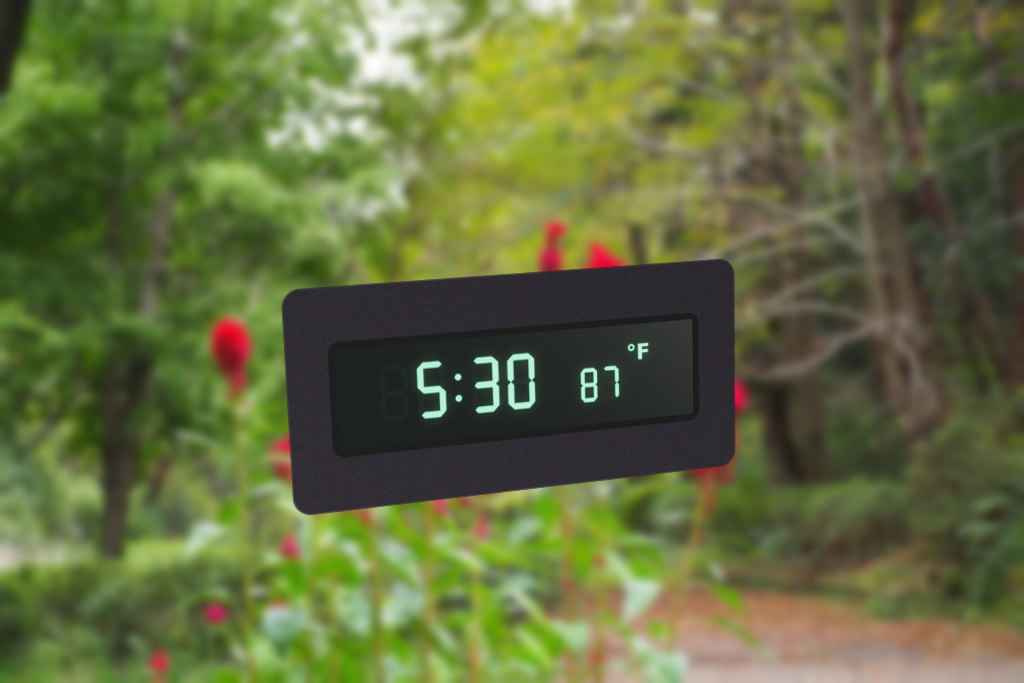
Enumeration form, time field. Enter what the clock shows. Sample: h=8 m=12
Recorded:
h=5 m=30
